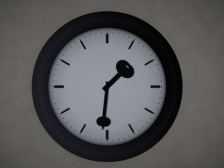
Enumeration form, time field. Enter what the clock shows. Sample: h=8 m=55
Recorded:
h=1 m=31
